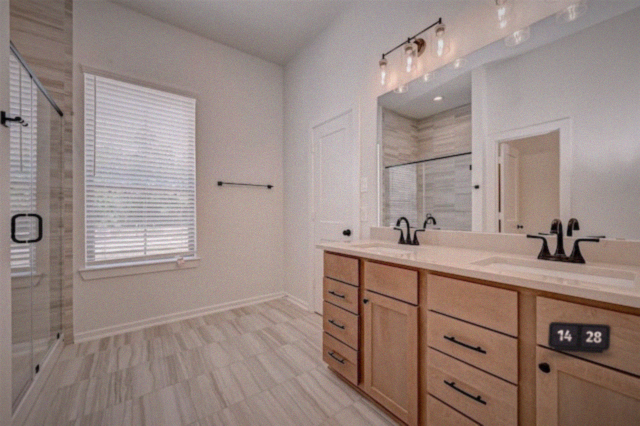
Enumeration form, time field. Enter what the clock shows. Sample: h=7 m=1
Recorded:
h=14 m=28
